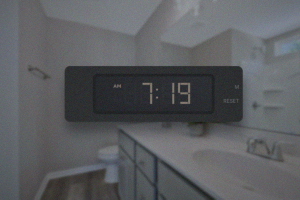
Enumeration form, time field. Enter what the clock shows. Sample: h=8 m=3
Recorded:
h=7 m=19
